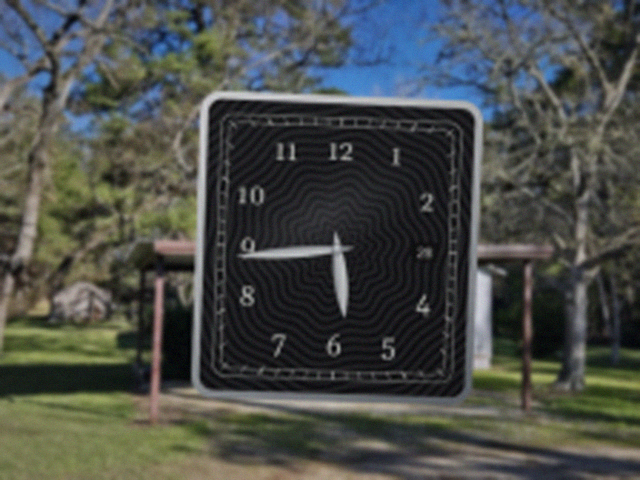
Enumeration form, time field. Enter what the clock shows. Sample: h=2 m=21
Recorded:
h=5 m=44
